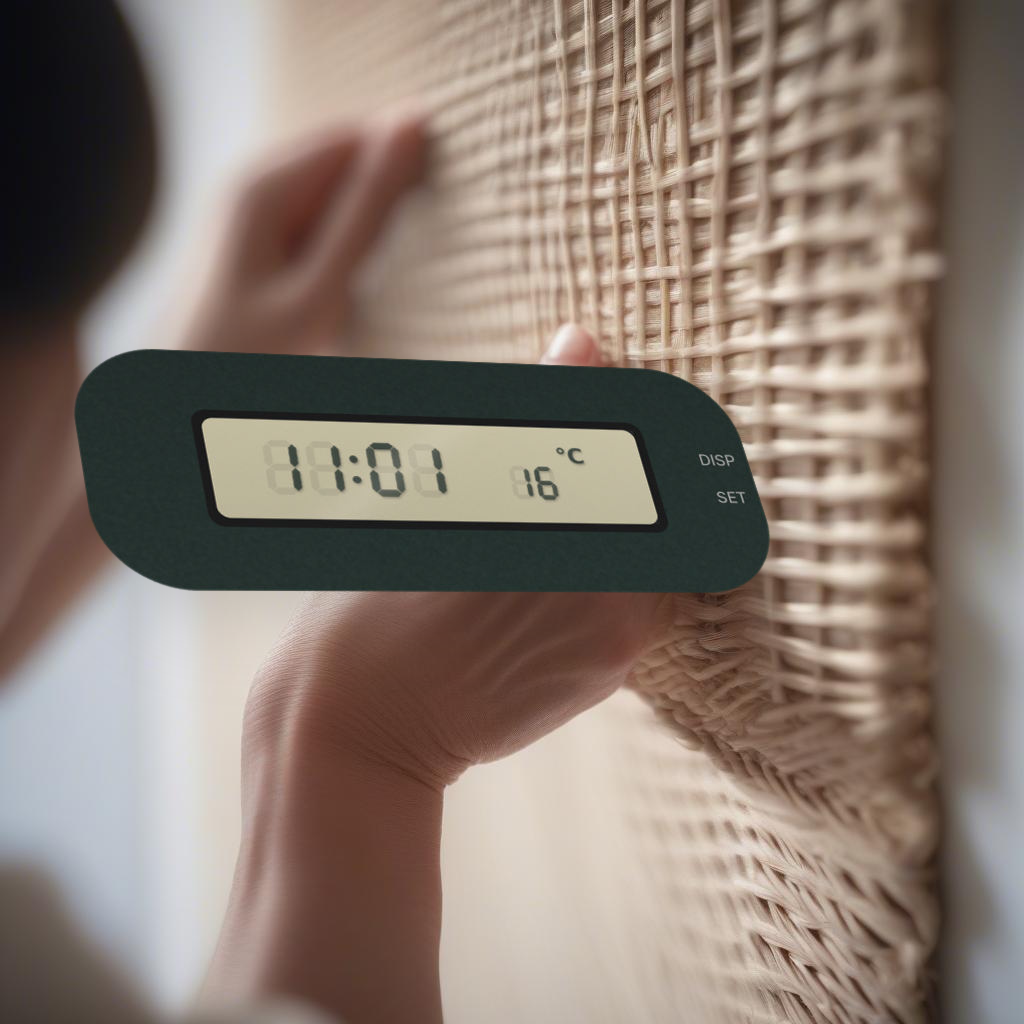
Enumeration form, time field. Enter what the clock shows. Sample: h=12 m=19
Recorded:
h=11 m=1
